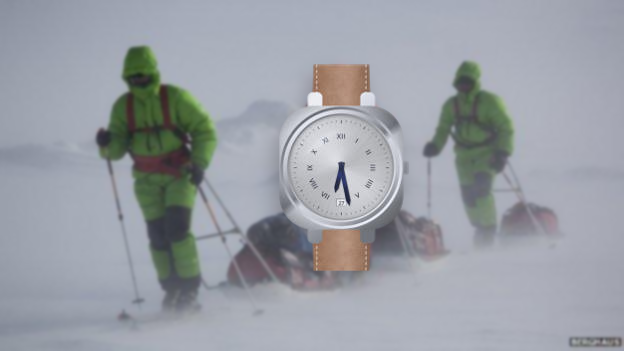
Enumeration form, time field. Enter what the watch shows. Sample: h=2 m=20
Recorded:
h=6 m=28
